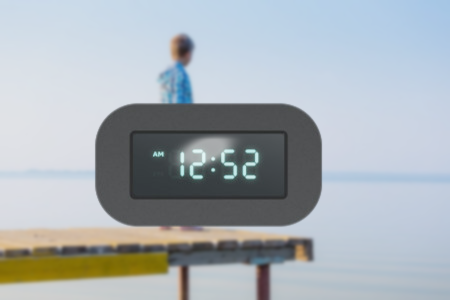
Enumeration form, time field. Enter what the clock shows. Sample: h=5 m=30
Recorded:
h=12 m=52
